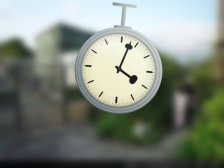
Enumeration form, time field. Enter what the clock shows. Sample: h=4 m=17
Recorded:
h=4 m=3
